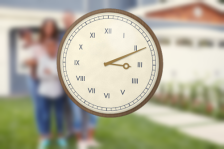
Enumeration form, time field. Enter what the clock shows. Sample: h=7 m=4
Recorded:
h=3 m=11
